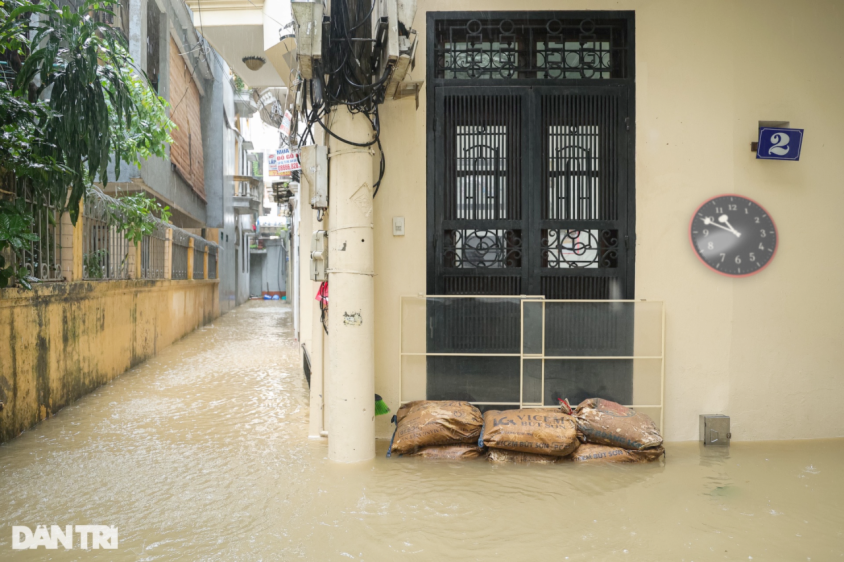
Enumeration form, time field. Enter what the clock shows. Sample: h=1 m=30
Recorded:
h=10 m=49
